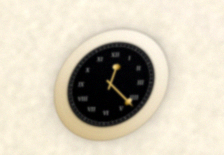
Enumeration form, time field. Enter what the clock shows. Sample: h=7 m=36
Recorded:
h=12 m=22
